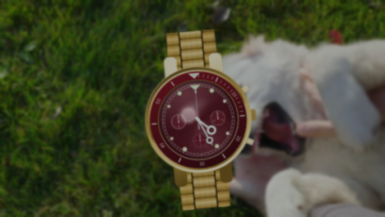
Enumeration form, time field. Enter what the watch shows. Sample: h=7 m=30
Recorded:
h=4 m=26
